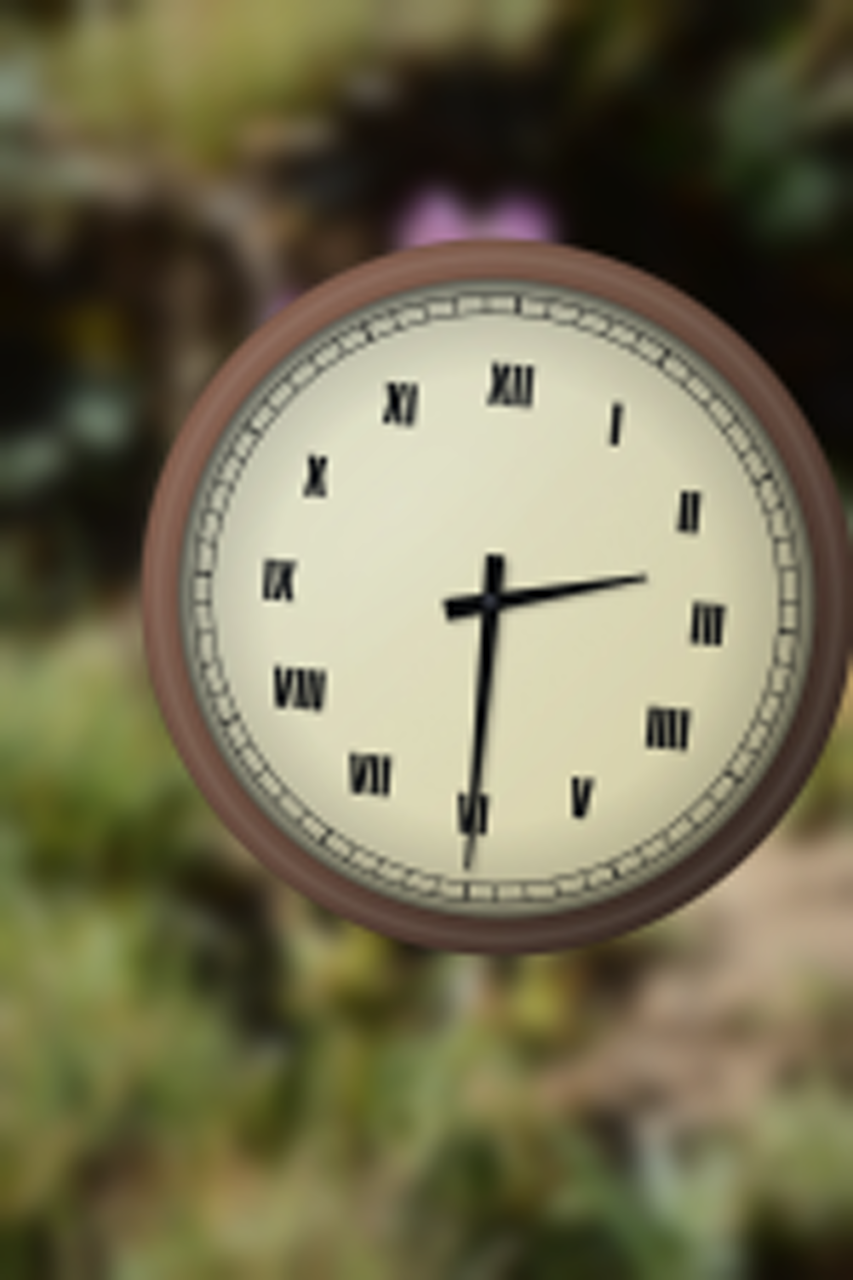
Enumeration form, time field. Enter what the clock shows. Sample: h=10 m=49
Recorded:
h=2 m=30
